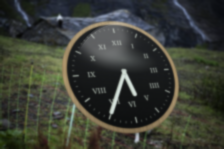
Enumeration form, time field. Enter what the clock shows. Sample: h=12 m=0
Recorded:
h=5 m=35
